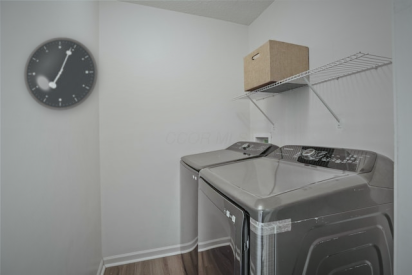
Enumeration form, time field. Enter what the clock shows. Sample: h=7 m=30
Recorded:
h=7 m=4
